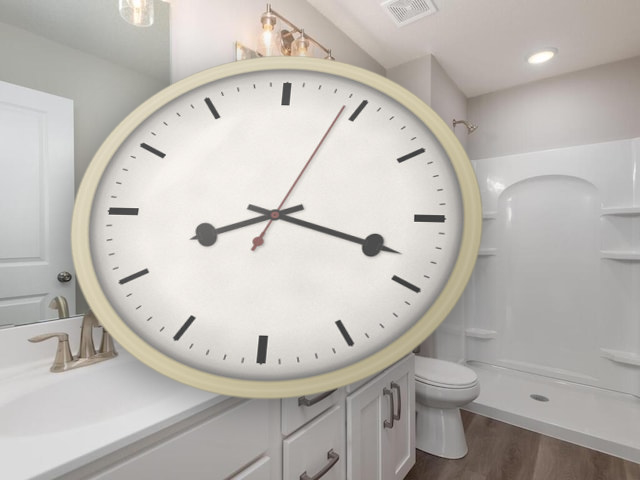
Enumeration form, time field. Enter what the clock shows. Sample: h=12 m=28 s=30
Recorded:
h=8 m=18 s=4
